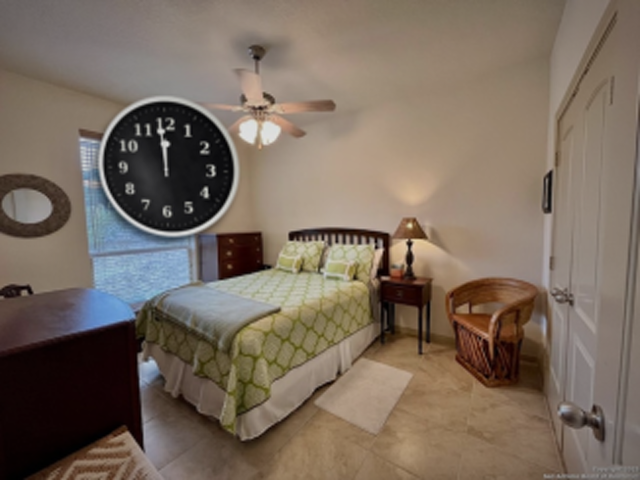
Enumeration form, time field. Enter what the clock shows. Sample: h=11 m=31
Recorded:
h=11 m=59
